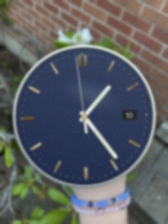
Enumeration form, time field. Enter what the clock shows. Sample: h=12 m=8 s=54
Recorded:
h=1 m=23 s=59
